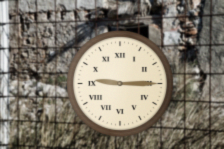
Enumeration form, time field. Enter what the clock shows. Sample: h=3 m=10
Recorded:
h=9 m=15
